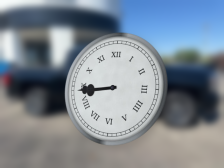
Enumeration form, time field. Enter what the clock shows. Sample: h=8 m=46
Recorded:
h=8 m=44
